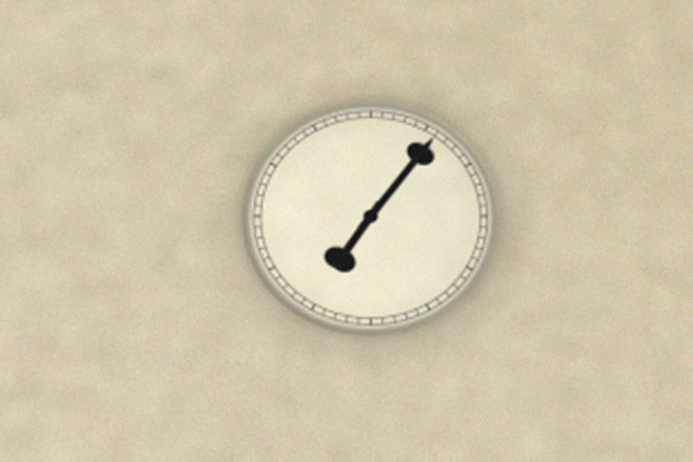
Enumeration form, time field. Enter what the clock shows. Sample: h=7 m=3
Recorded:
h=7 m=6
